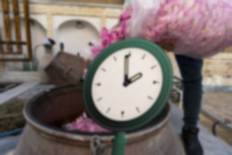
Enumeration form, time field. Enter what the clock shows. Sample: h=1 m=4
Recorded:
h=1 m=59
